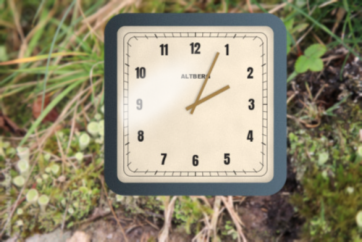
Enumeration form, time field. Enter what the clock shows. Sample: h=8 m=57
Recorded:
h=2 m=4
